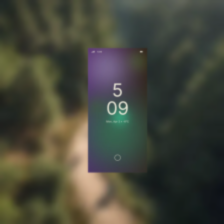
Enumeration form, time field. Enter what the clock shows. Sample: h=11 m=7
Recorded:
h=5 m=9
